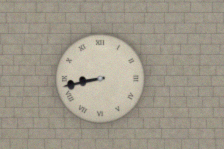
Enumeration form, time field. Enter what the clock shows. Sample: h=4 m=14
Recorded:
h=8 m=43
